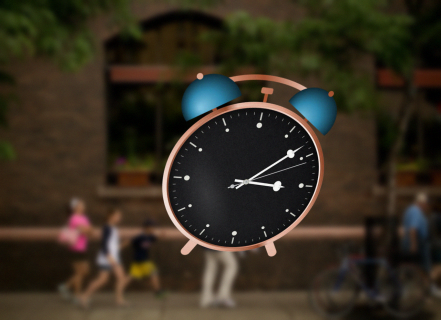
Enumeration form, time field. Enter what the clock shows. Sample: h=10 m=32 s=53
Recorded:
h=3 m=8 s=11
